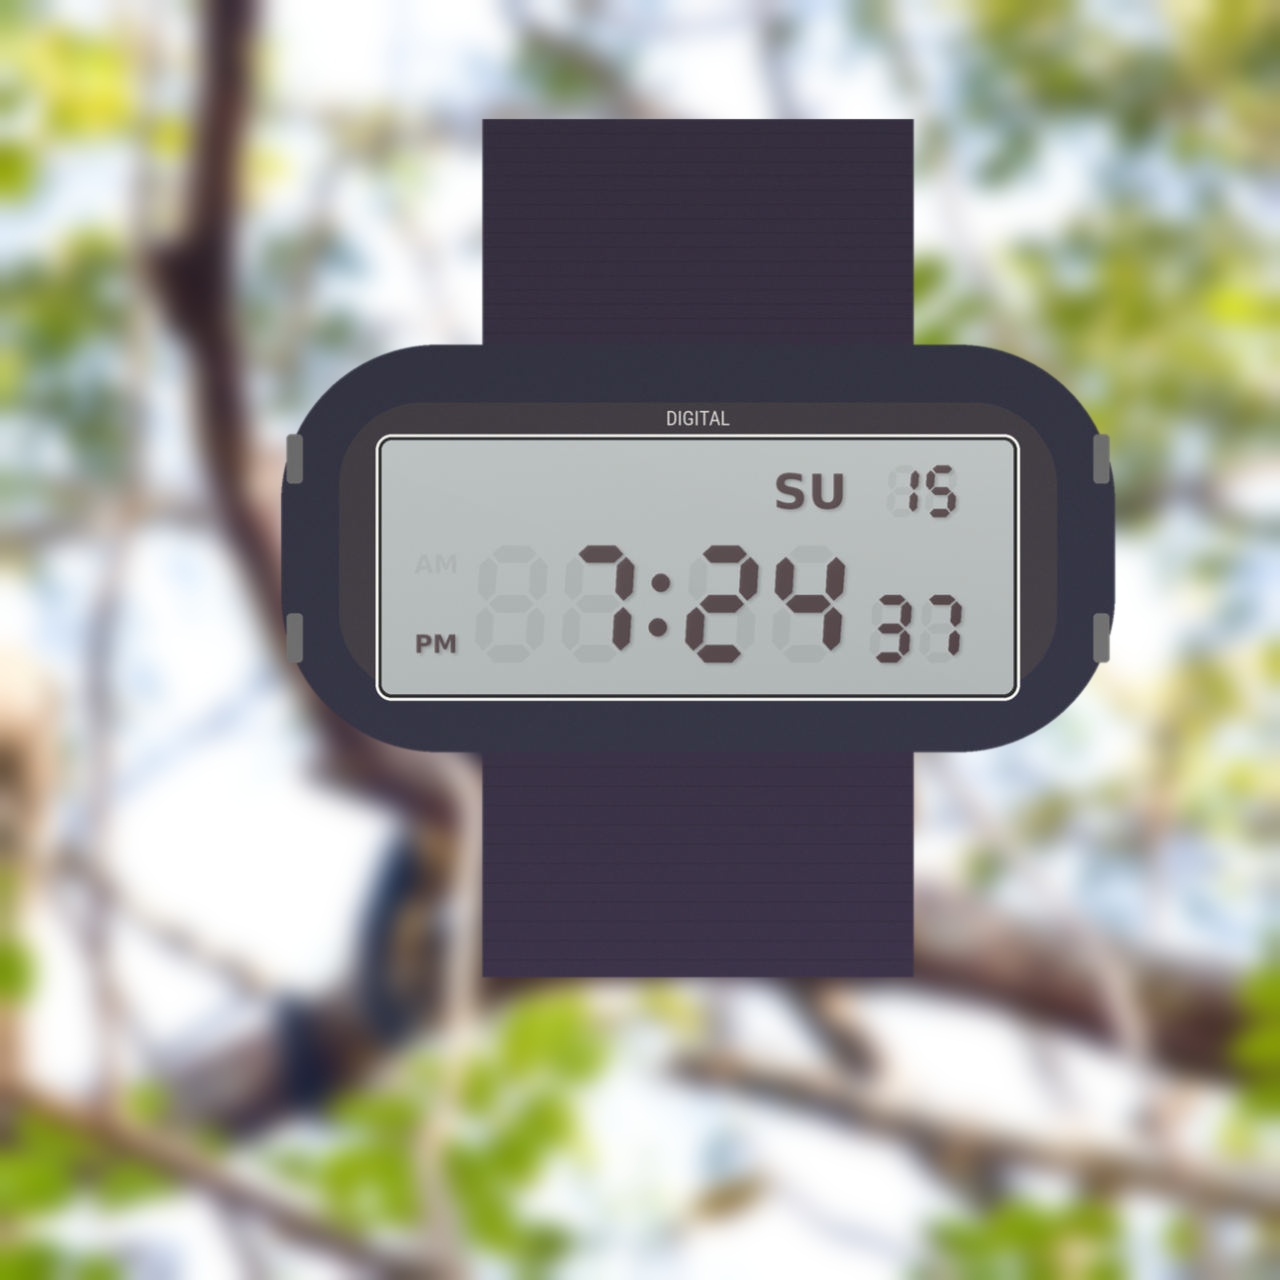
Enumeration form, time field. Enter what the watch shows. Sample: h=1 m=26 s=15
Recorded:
h=7 m=24 s=37
